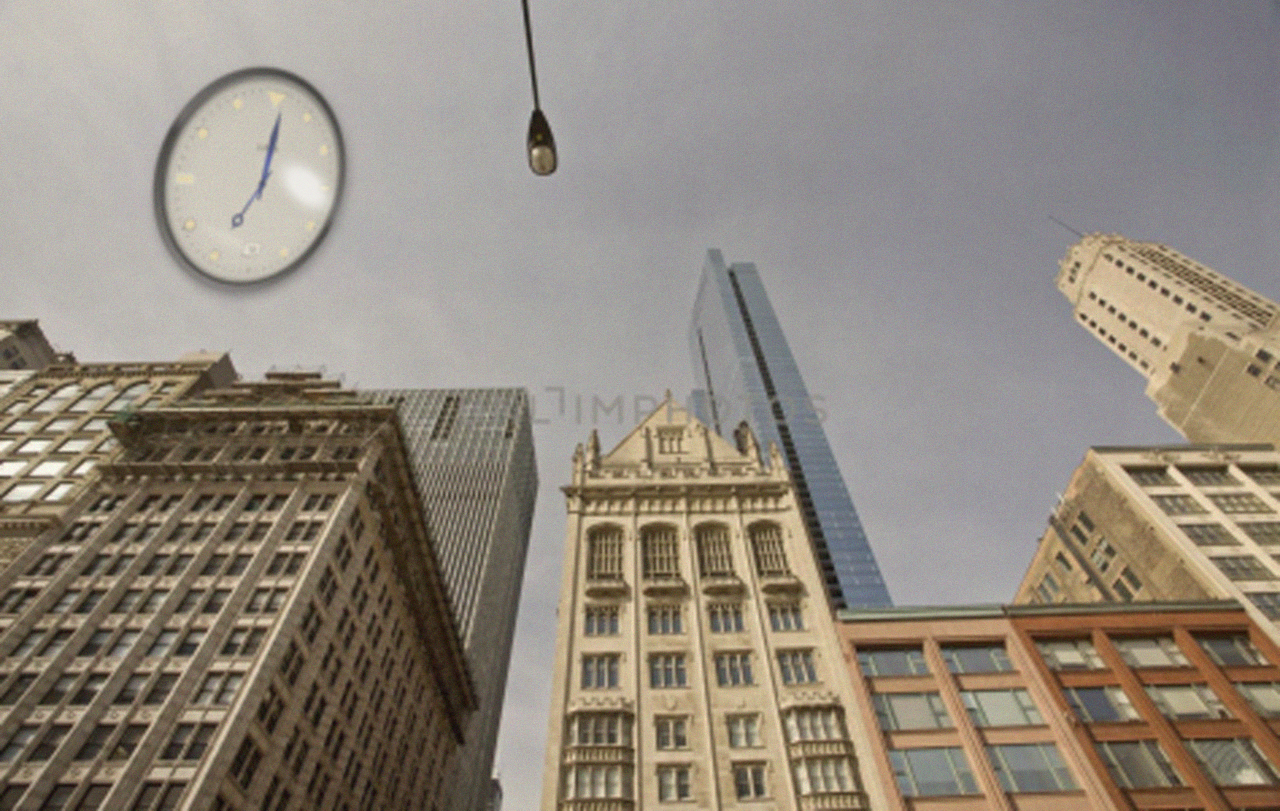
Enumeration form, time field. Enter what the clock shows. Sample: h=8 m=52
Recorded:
h=7 m=1
